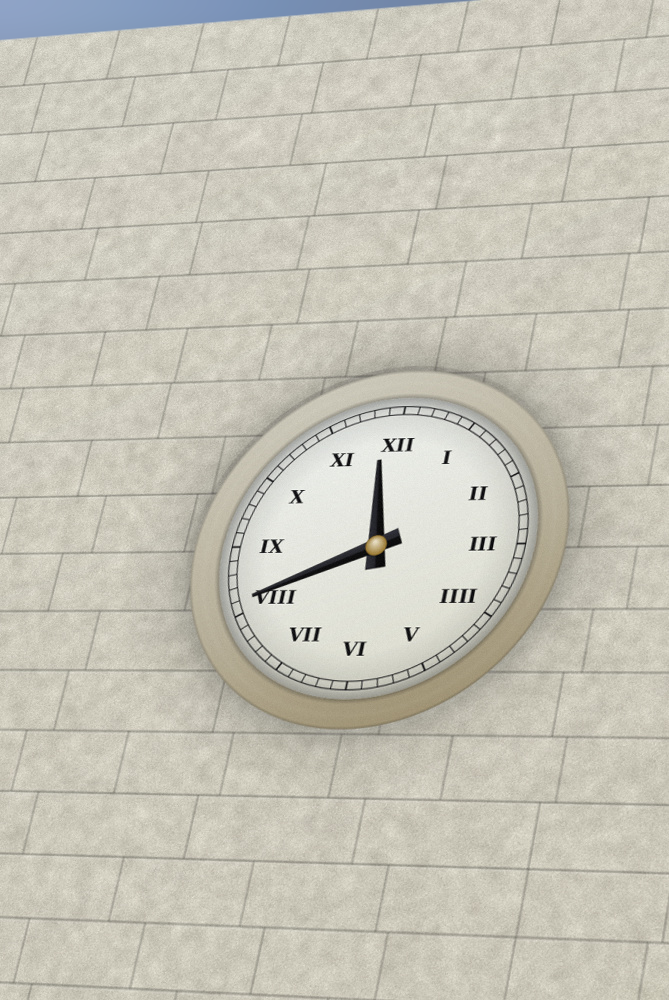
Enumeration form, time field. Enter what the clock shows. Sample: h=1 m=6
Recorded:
h=11 m=41
